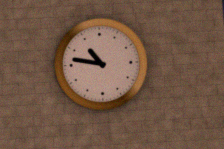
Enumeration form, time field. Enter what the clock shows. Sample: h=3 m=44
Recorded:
h=10 m=47
